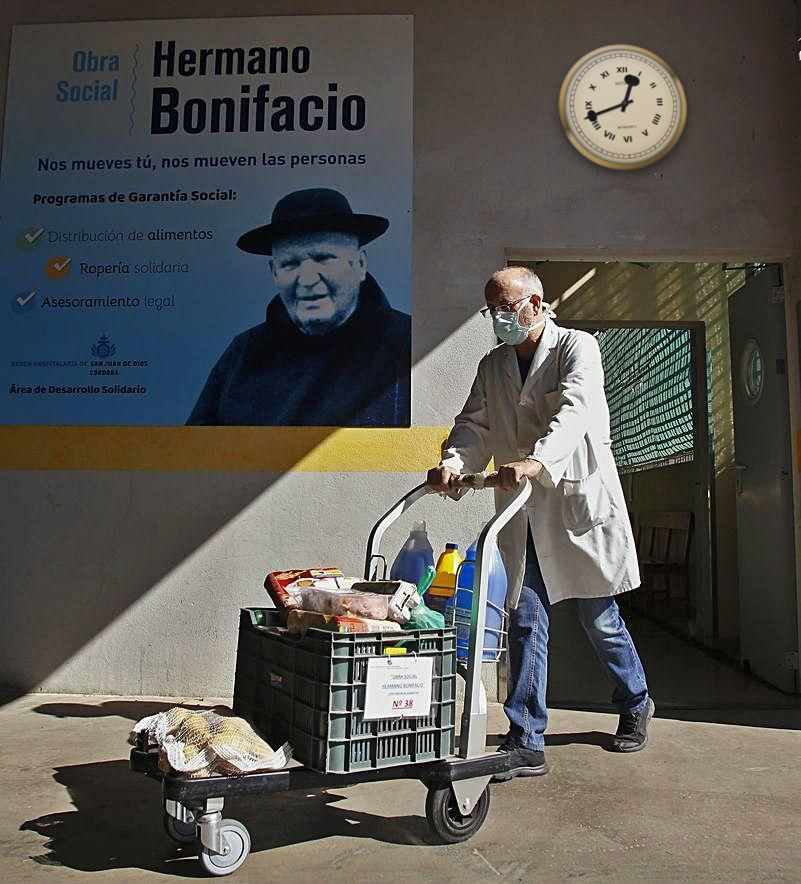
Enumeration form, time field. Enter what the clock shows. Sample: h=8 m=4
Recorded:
h=12 m=42
